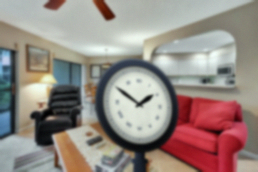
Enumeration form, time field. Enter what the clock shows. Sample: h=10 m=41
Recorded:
h=1 m=50
